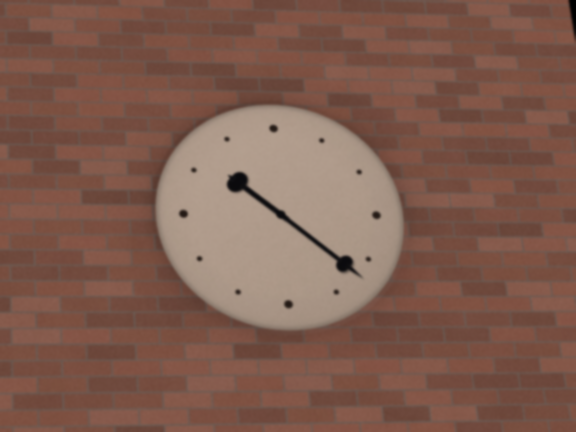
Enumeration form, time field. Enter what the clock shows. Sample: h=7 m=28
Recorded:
h=10 m=22
